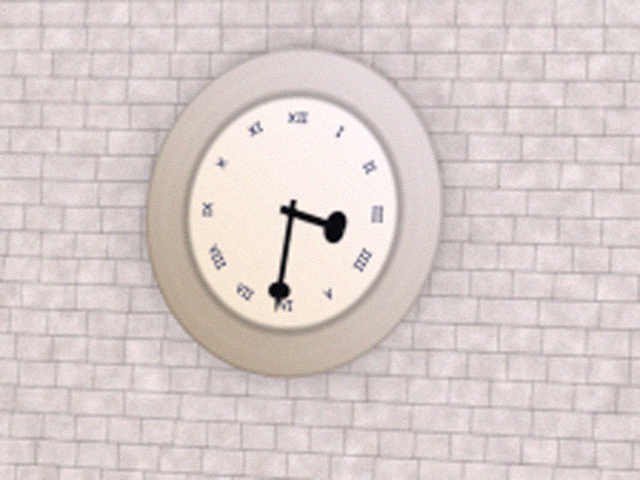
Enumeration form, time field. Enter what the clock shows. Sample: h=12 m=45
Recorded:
h=3 m=31
